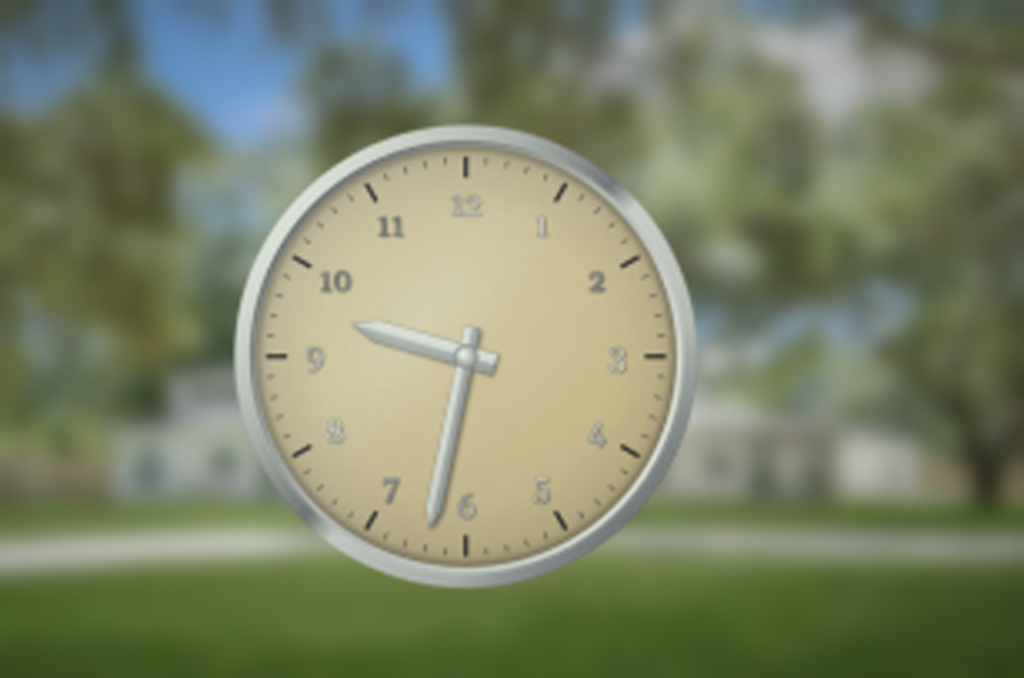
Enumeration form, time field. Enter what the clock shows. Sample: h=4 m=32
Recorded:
h=9 m=32
